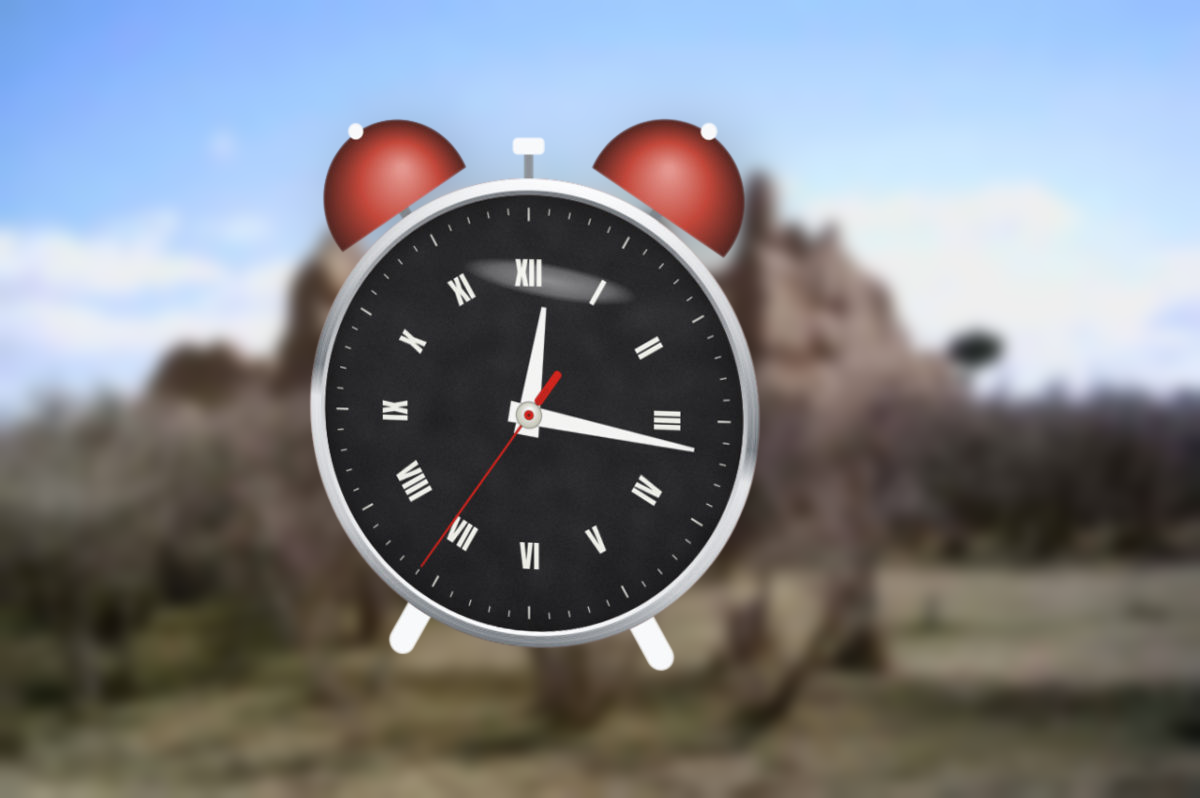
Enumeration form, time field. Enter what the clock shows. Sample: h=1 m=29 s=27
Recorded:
h=12 m=16 s=36
